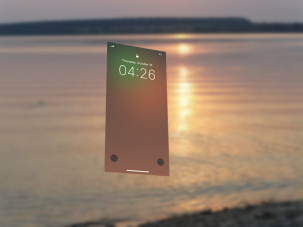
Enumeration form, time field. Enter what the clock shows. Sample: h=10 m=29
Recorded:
h=4 m=26
